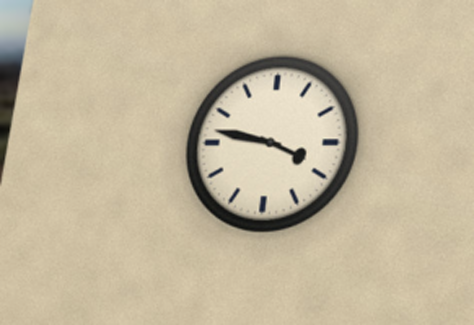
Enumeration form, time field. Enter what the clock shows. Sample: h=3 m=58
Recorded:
h=3 m=47
